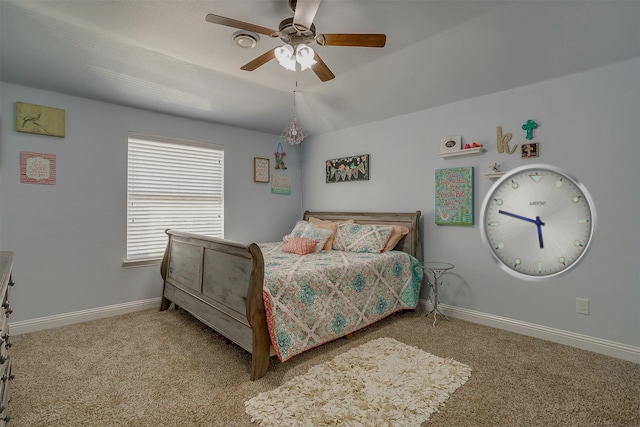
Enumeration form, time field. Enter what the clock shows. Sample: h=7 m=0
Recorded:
h=5 m=48
